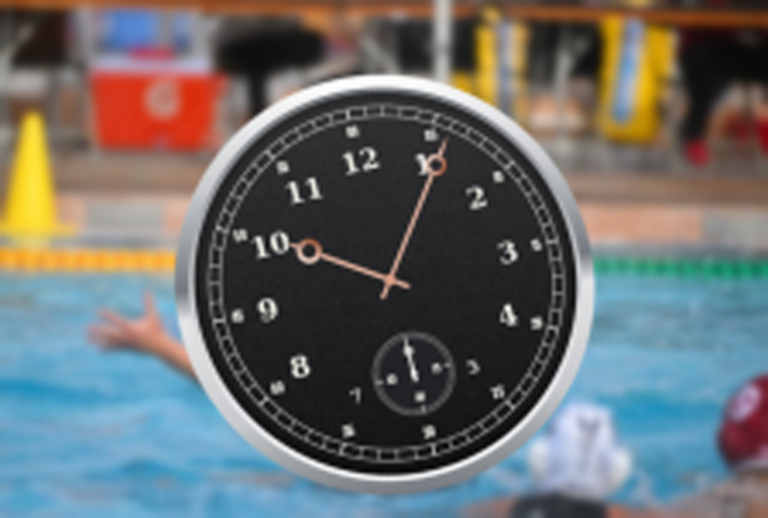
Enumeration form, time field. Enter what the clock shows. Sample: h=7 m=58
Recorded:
h=10 m=6
